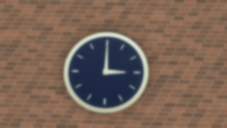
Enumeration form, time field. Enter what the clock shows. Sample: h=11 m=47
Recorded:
h=3 m=0
